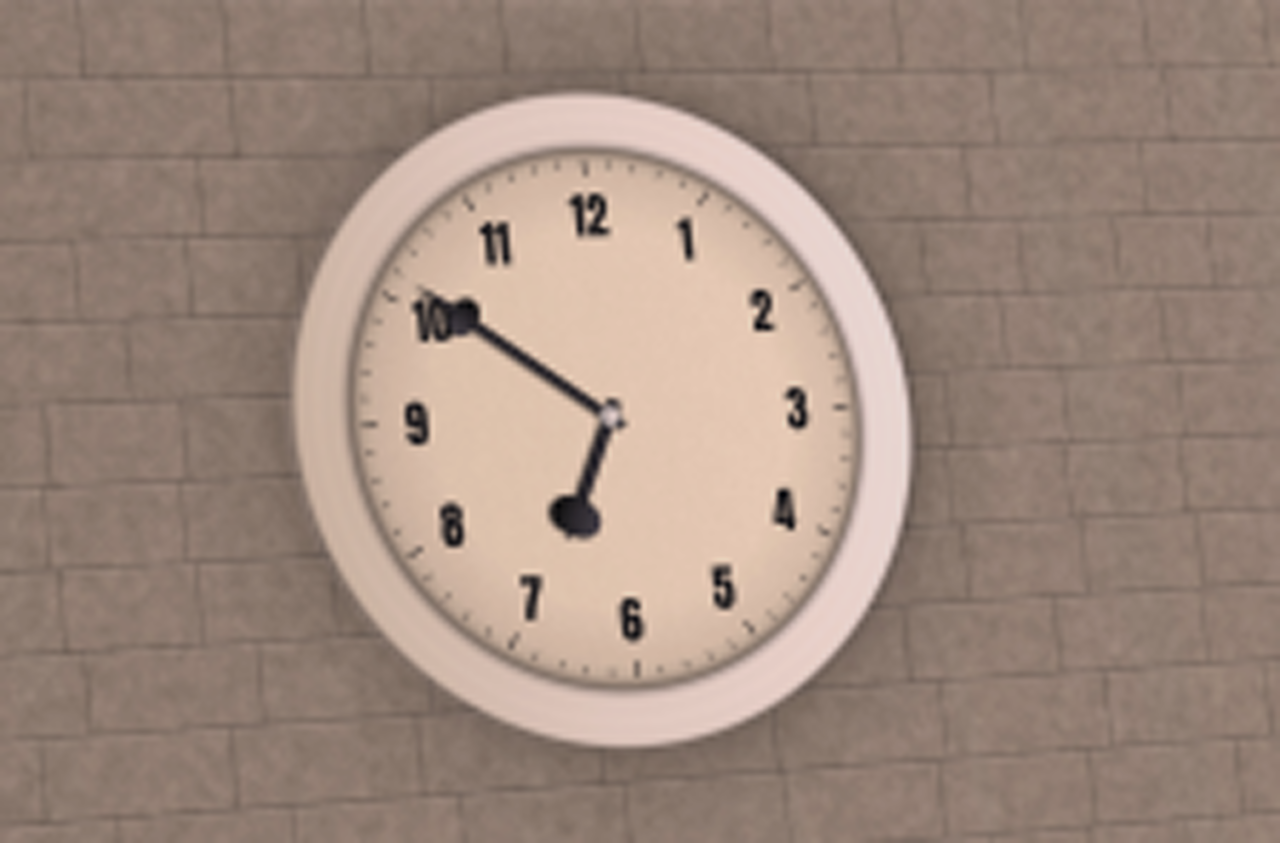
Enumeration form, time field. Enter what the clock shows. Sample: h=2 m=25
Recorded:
h=6 m=51
